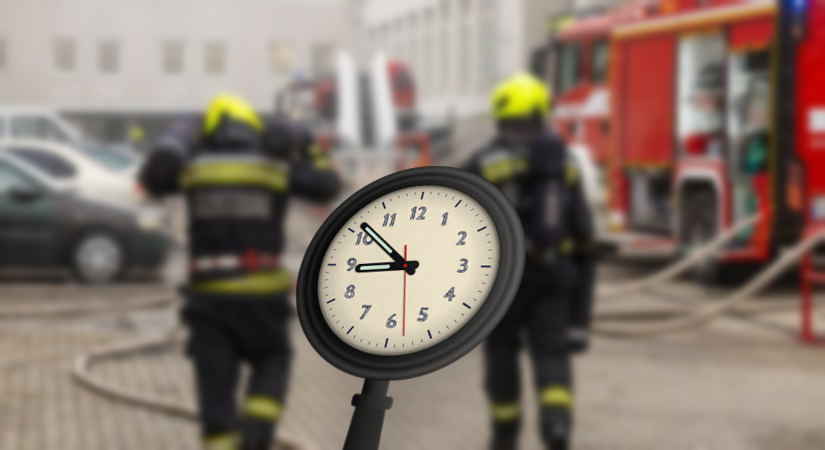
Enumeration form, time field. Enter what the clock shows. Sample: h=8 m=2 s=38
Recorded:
h=8 m=51 s=28
